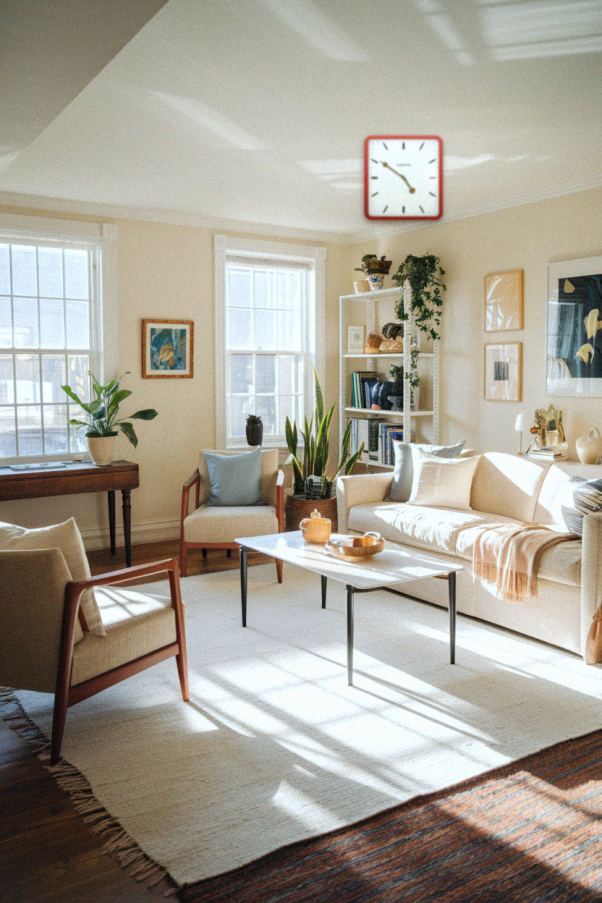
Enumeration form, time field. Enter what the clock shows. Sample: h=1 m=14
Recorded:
h=4 m=51
